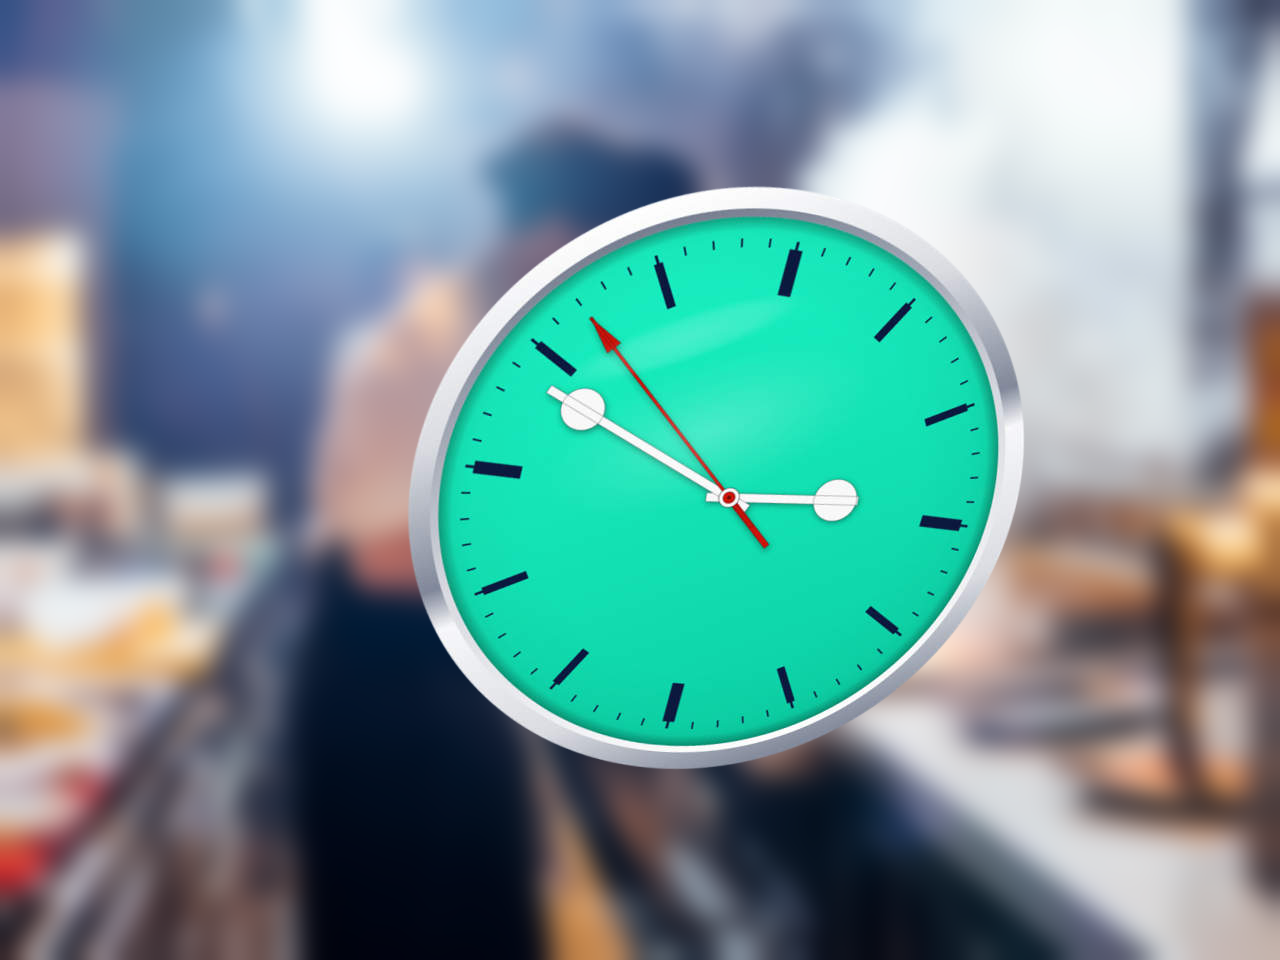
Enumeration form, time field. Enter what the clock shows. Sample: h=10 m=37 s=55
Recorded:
h=2 m=48 s=52
